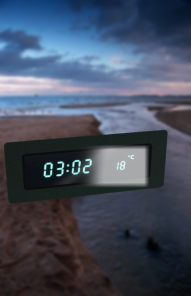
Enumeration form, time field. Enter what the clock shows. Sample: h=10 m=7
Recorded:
h=3 m=2
